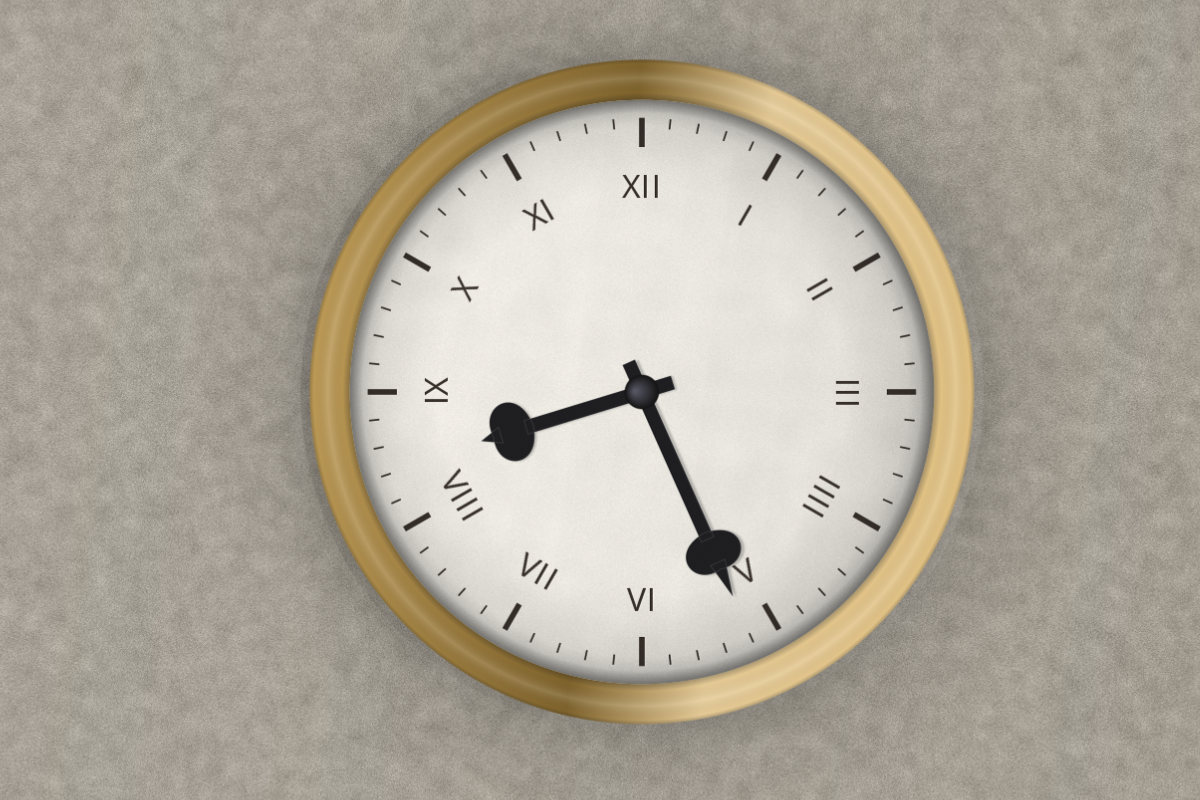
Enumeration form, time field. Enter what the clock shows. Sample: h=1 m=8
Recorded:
h=8 m=26
